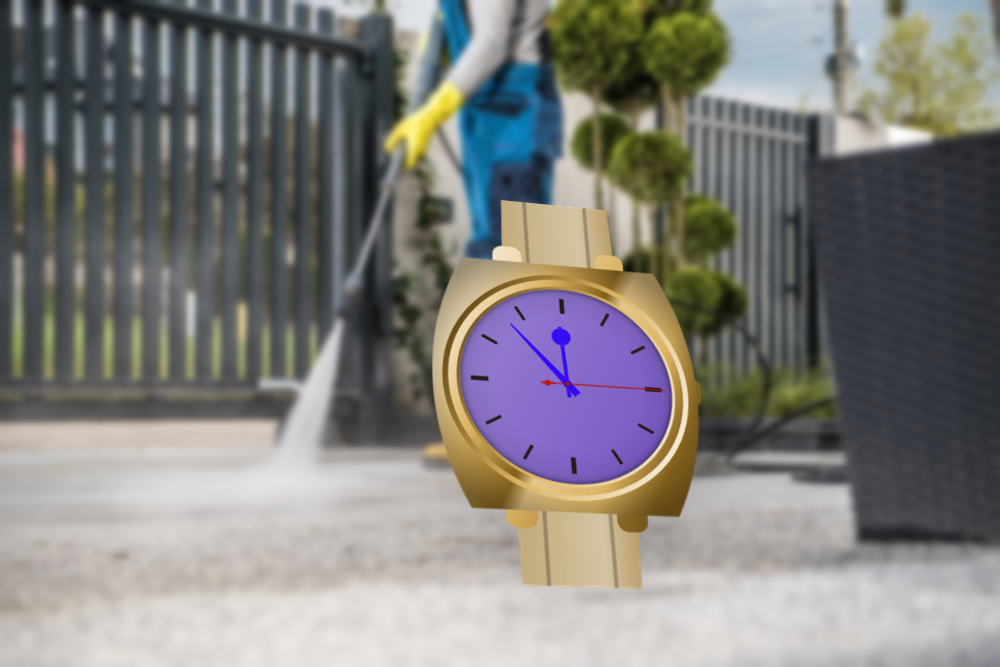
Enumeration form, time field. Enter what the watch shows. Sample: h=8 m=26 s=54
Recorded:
h=11 m=53 s=15
